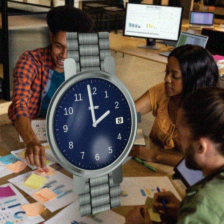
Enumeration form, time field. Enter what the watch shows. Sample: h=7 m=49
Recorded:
h=1 m=59
